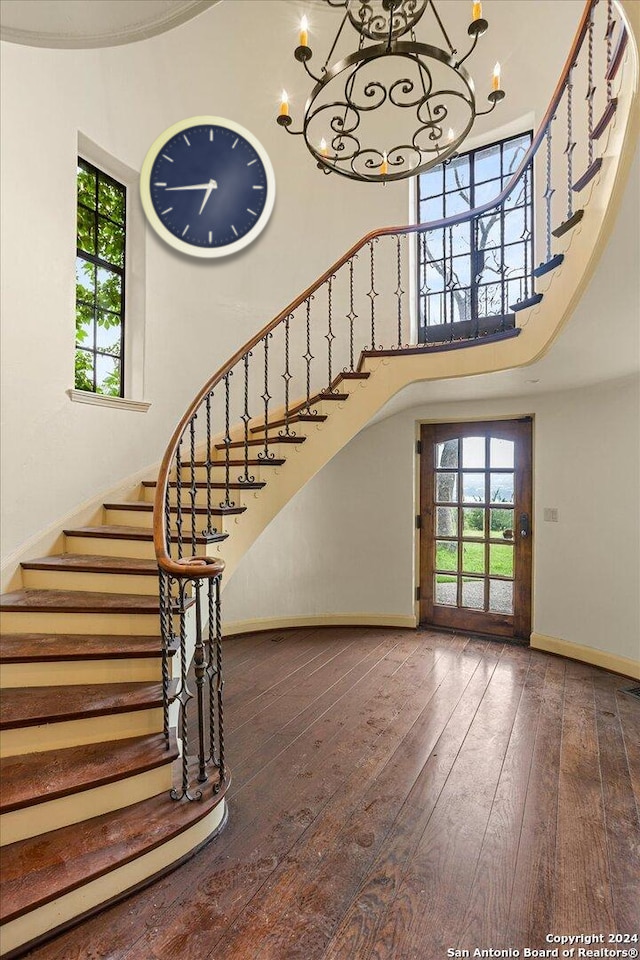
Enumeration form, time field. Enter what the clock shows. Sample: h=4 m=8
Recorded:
h=6 m=44
